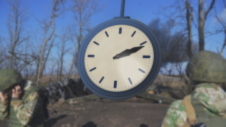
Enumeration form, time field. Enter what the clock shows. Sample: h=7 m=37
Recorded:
h=2 m=11
